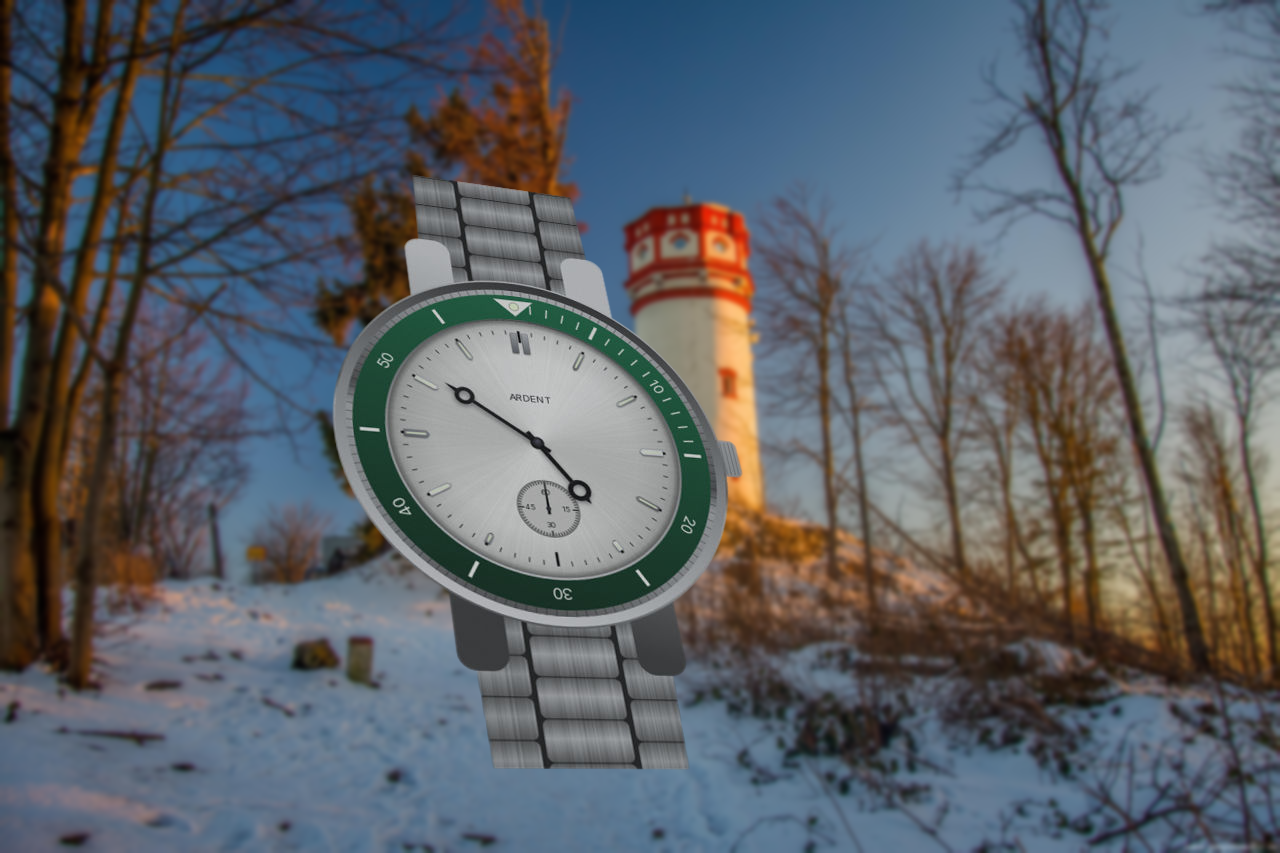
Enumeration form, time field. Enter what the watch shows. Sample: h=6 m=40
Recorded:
h=4 m=51
